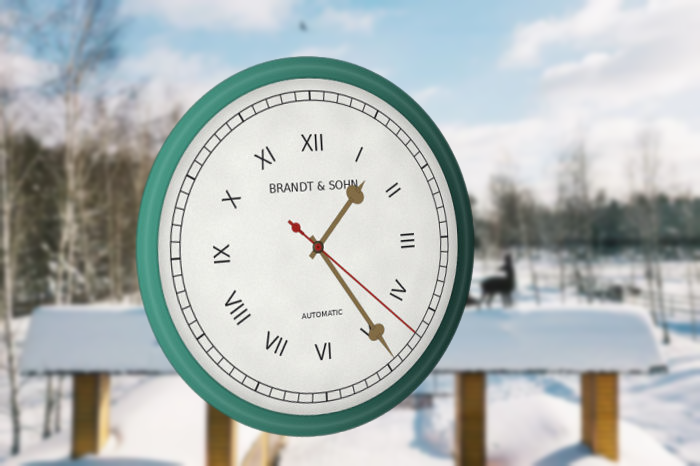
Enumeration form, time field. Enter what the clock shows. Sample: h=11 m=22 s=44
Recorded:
h=1 m=24 s=22
